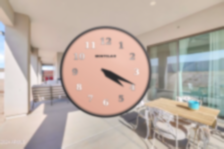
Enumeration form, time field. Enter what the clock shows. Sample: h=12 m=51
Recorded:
h=4 m=19
